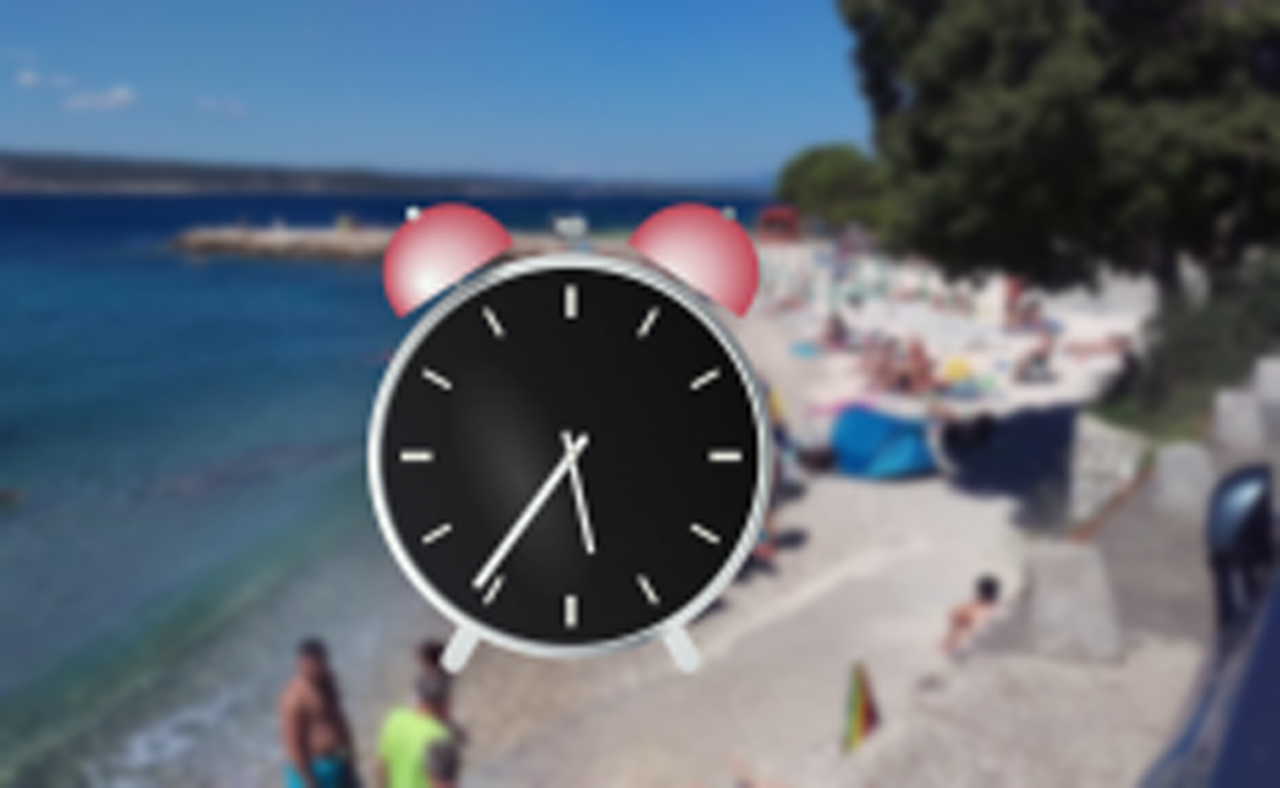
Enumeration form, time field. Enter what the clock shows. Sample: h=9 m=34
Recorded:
h=5 m=36
